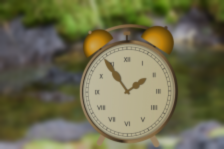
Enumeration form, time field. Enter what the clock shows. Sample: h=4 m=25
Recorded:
h=1 m=54
